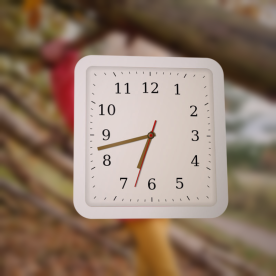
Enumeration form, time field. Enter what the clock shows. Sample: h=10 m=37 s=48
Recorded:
h=6 m=42 s=33
